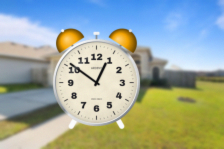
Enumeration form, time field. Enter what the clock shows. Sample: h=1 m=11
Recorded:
h=12 m=51
